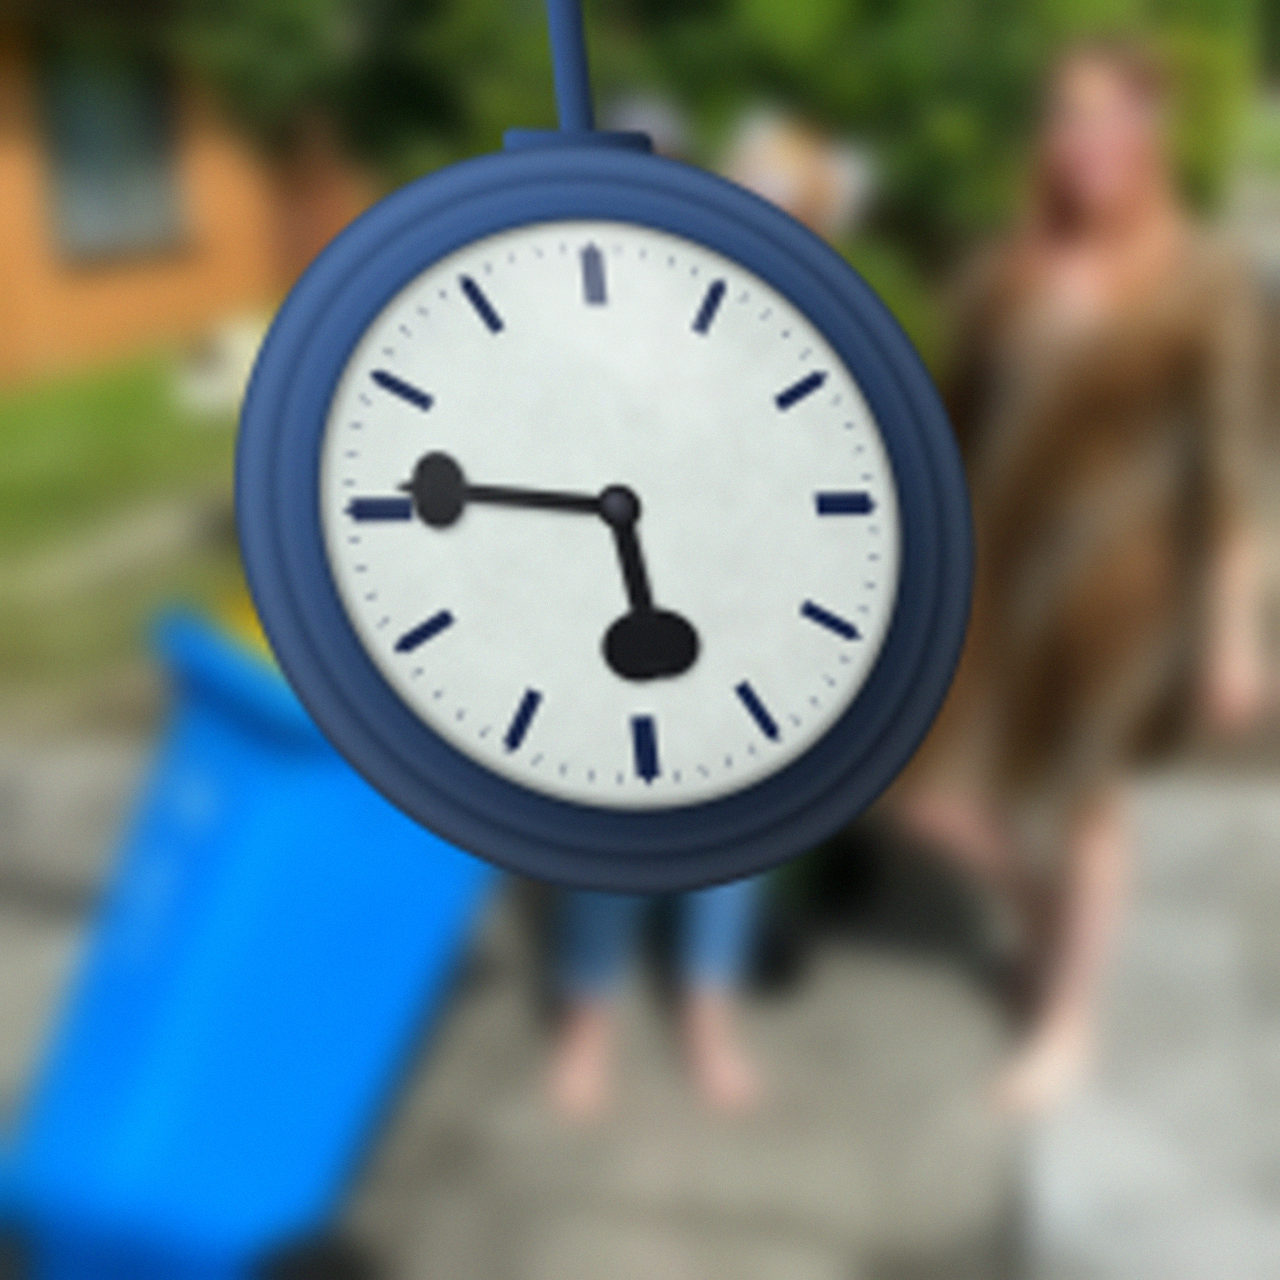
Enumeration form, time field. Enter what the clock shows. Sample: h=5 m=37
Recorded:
h=5 m=46
